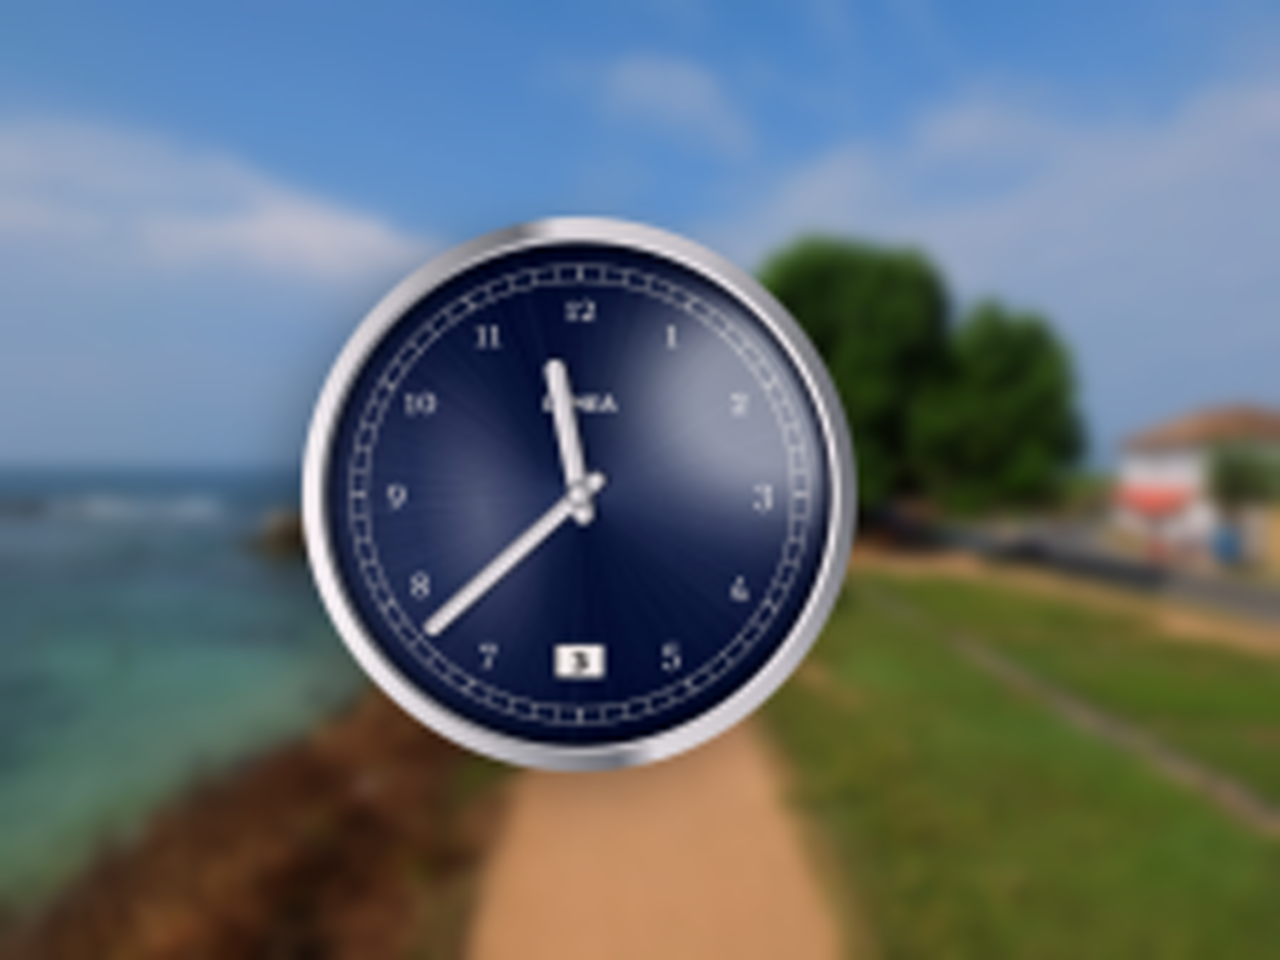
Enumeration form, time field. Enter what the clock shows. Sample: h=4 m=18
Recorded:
h=11 m=38
